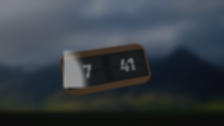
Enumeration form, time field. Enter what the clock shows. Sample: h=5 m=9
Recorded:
h=7 m=41
